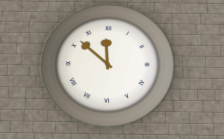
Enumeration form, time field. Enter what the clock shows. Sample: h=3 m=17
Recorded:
h=11 m=52
